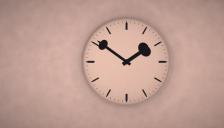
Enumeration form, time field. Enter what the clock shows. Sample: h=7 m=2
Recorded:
h=1 m=51
